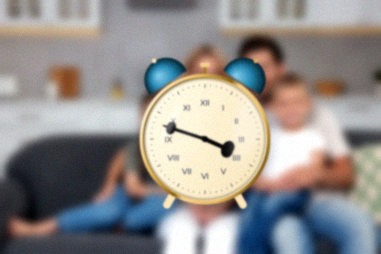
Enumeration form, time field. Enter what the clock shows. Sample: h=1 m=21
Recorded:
h=3 m=48
